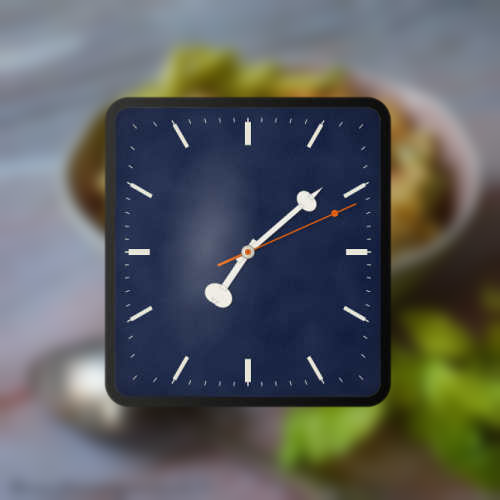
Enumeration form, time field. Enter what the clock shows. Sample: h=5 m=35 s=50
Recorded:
h=7 m=8 s=11
